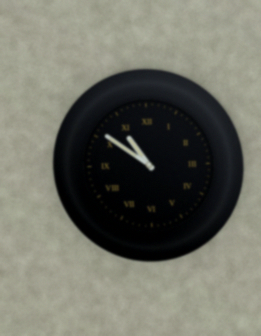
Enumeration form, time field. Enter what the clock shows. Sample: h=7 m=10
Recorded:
h=10 m=51
